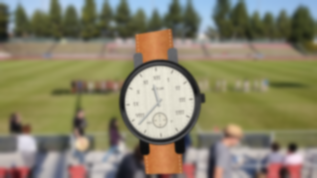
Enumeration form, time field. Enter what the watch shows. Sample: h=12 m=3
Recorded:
h=11 m=38
